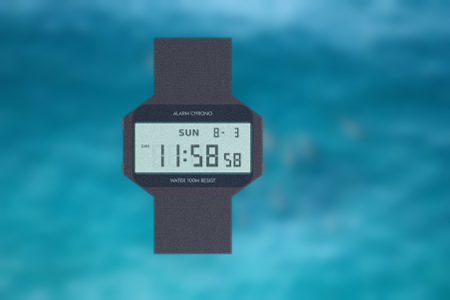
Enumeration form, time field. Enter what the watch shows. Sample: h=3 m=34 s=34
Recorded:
h=11 m=58 s=58
